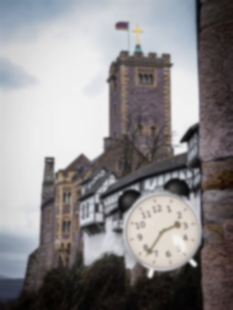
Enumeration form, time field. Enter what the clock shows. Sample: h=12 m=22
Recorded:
h=2 m=38
